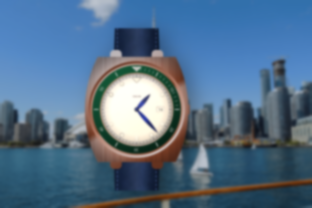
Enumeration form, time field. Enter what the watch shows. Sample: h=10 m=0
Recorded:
h=1 m=23
